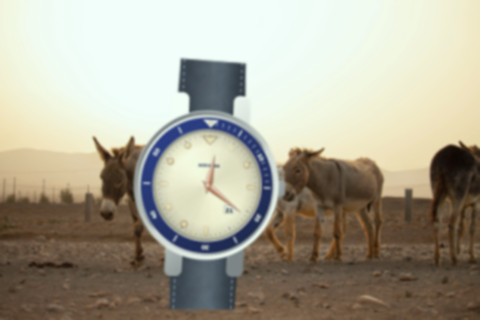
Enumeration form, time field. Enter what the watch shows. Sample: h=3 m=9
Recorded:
h=12 m=21
